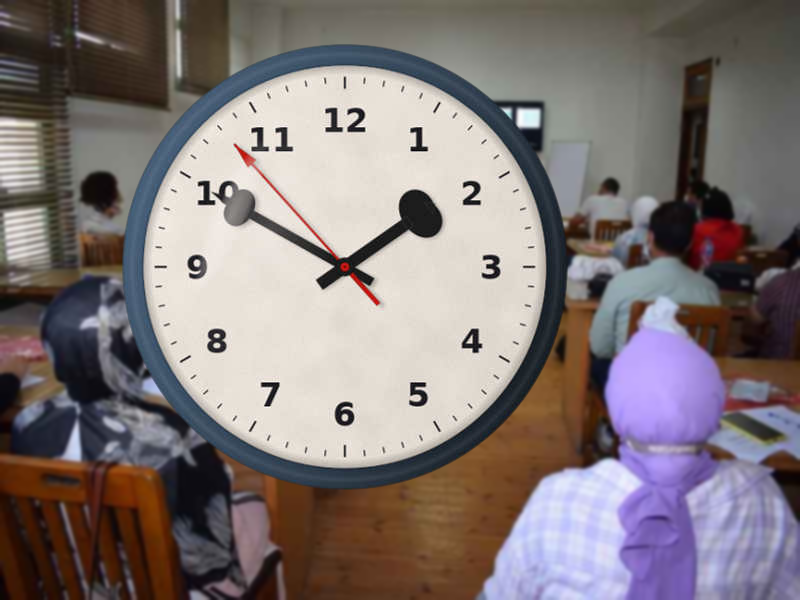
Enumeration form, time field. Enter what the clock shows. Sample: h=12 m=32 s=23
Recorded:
h=1 m=49 s=53
